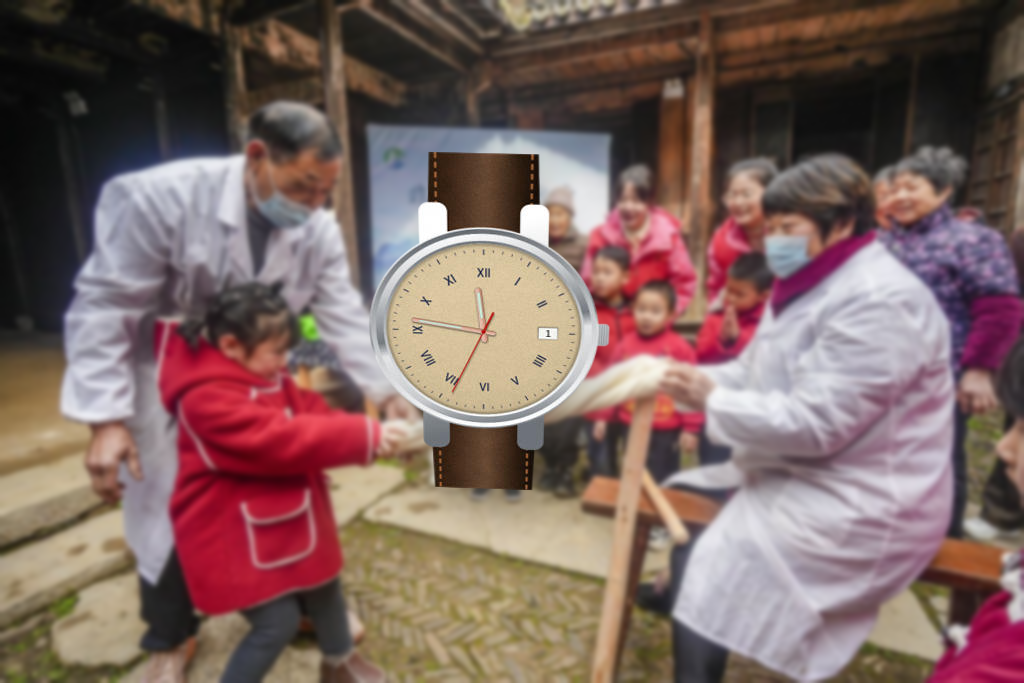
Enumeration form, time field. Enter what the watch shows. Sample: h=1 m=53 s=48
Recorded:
h=11 m=46 s=34
